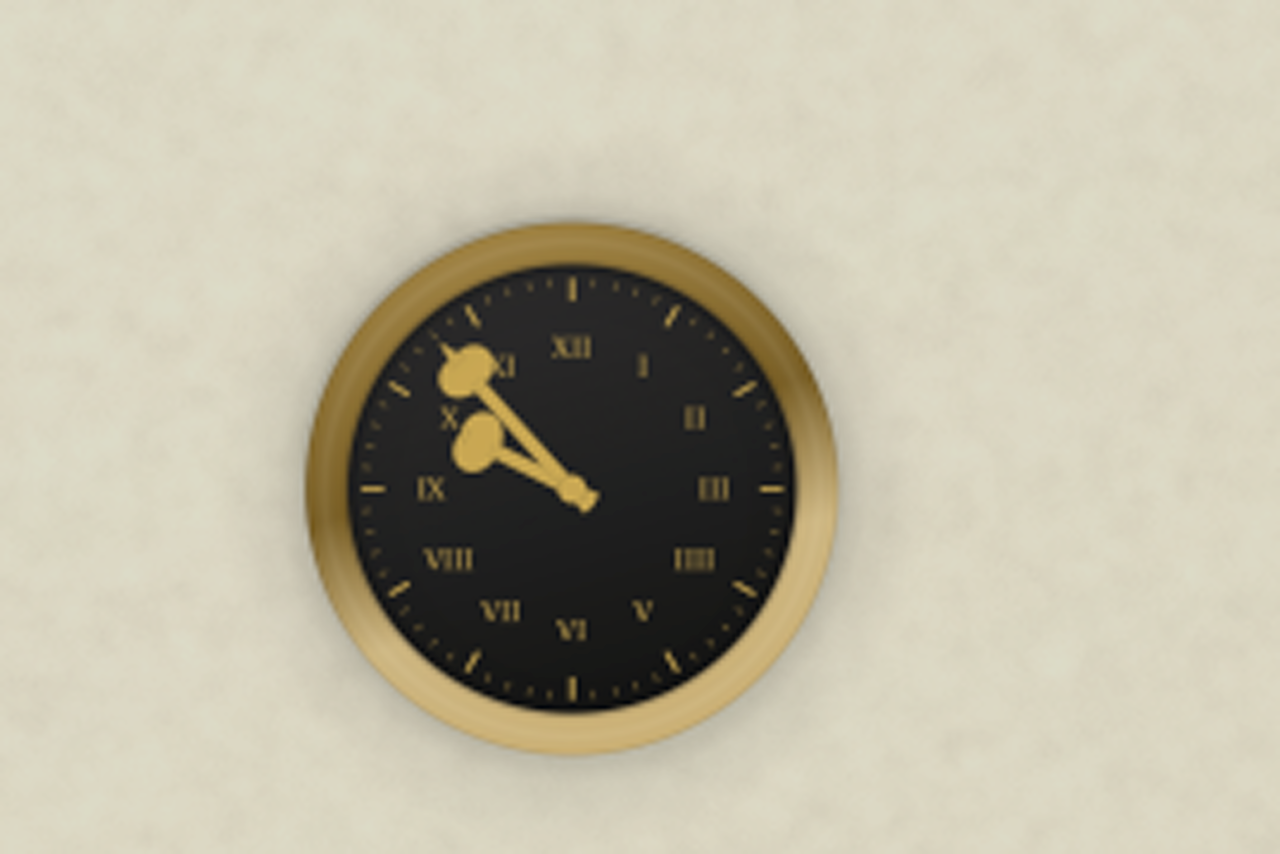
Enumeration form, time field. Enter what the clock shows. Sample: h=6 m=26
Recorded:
h=9 m=53
